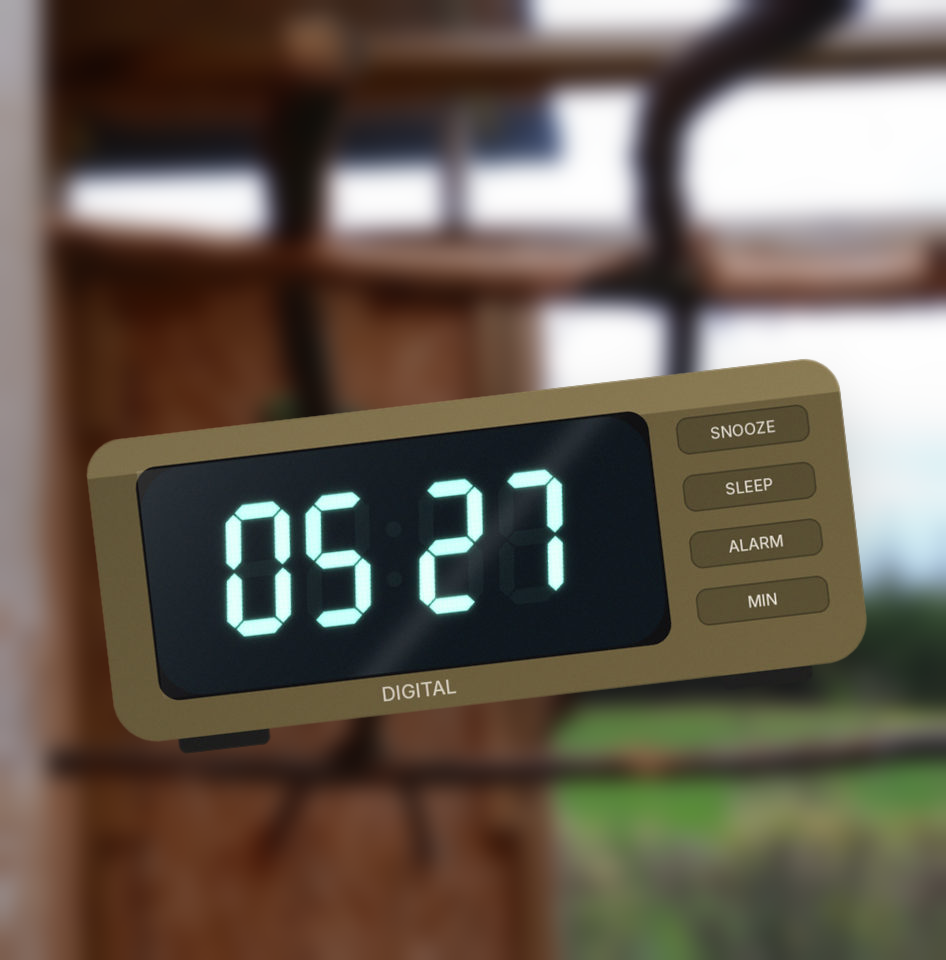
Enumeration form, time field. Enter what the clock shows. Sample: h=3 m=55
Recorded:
h=5 m=27
